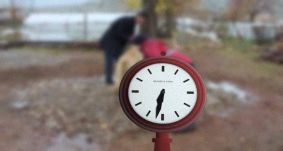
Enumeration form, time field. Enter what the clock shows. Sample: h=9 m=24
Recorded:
h=6 m=32
